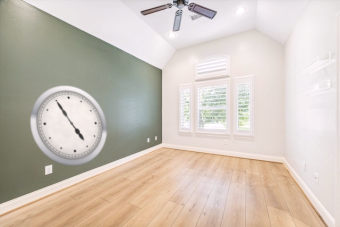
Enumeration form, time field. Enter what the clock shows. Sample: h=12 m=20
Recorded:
h=4 m=55
